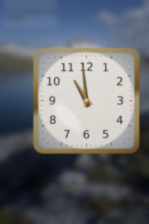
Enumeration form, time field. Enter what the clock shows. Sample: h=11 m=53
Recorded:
h=10 m=59
